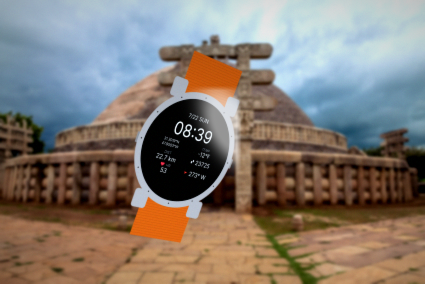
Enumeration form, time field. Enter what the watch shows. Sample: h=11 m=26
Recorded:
h=8 m=39
